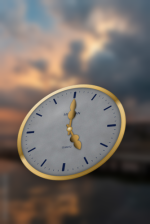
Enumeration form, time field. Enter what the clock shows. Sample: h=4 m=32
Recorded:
h=5 m=0
